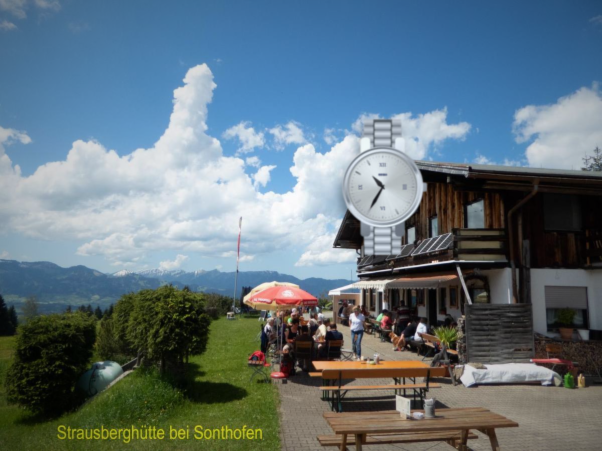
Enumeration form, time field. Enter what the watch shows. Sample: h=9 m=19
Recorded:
h=10 m=35
